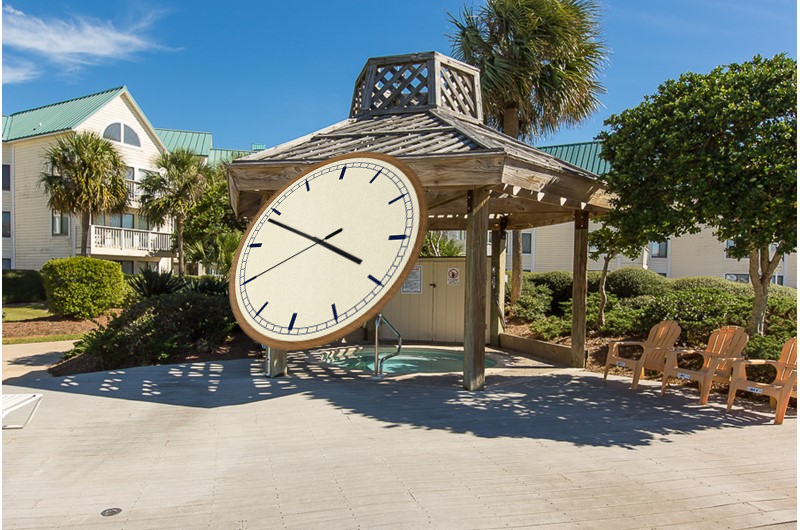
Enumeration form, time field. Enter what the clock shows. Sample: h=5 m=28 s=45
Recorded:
h=3 m=48 s=40
